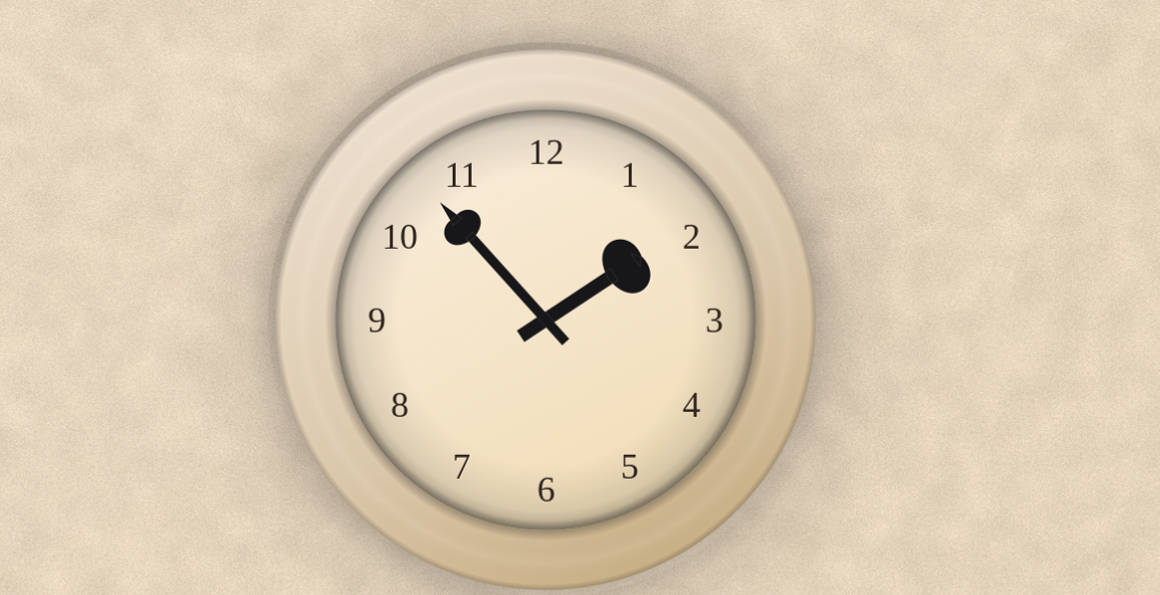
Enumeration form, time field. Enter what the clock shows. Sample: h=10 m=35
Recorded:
h=1 m=53
